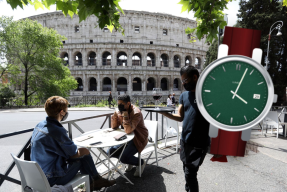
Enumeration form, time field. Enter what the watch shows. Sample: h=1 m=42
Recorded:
h=4 m=3
